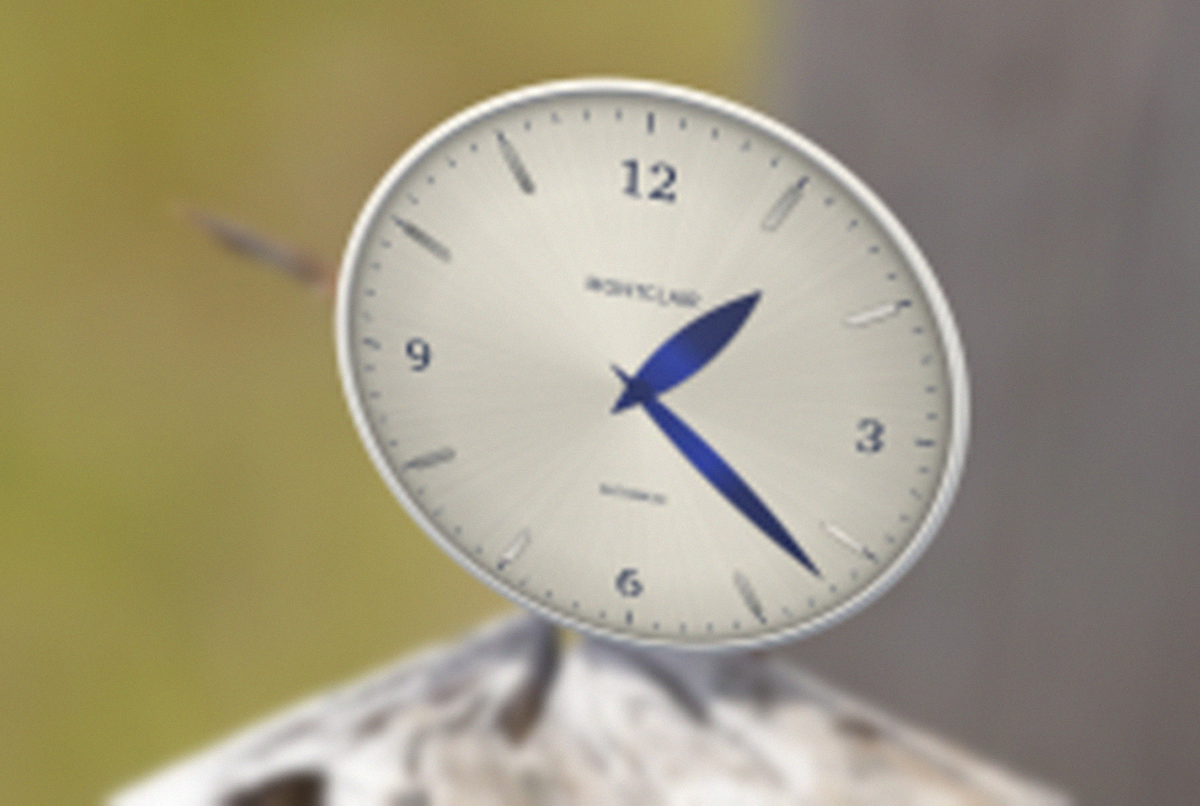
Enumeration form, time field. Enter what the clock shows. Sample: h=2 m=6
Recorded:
h=1 m=22
